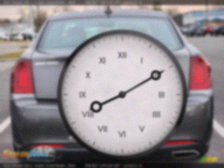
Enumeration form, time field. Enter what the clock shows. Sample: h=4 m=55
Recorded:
h=8 m=10
